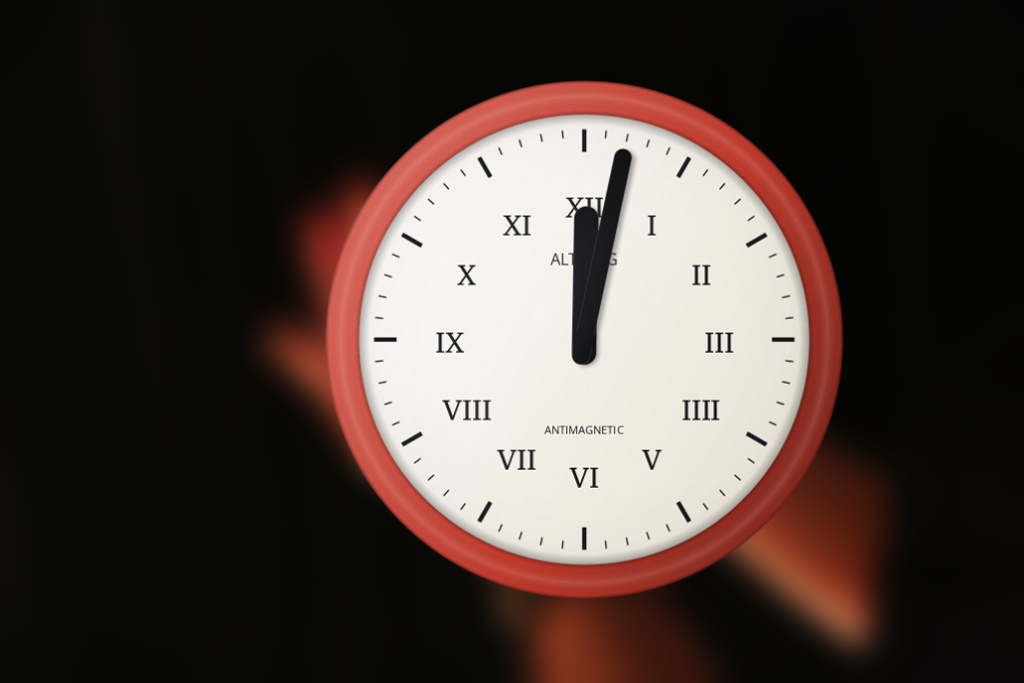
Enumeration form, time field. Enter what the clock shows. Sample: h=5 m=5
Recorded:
h=12 m=2
